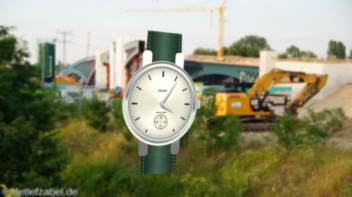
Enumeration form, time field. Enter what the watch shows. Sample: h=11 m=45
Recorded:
h=4 m=6
